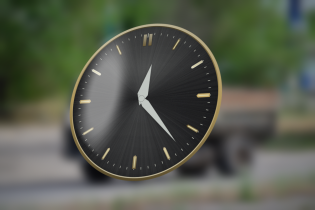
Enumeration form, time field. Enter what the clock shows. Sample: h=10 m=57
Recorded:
h=12 m=23
